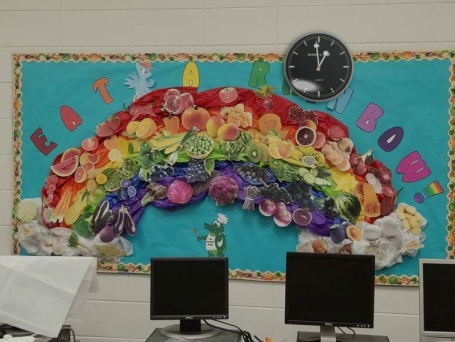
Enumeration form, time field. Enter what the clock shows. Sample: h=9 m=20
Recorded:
h=12 m=59
